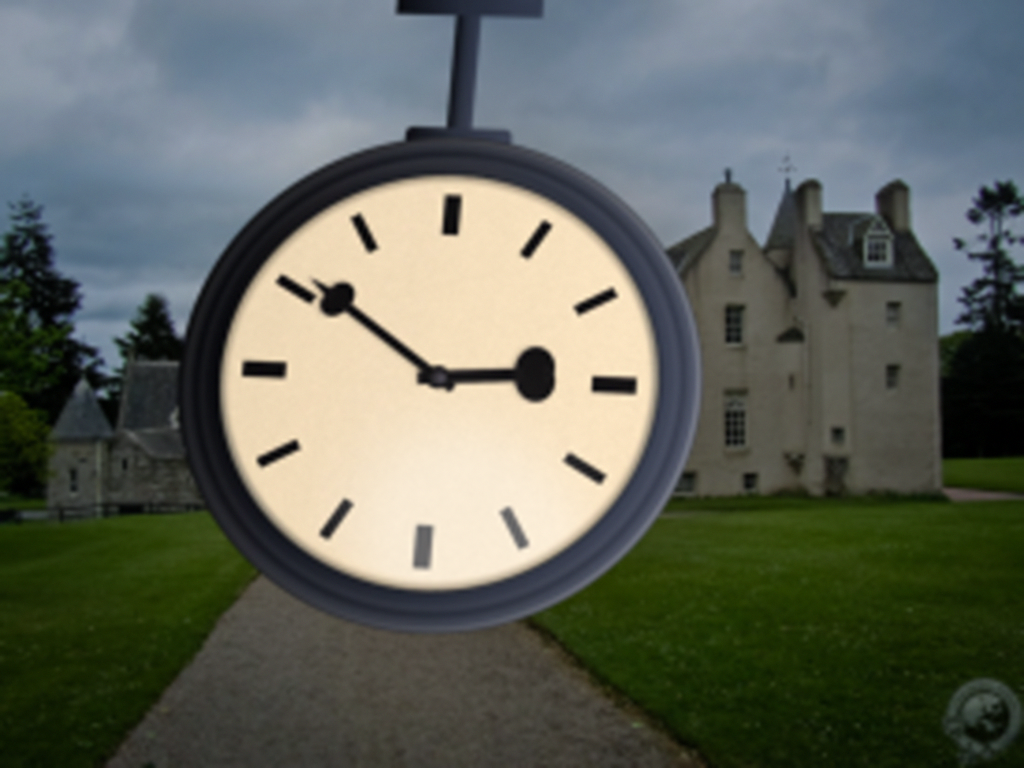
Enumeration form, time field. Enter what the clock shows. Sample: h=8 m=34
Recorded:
h=2 m=51
